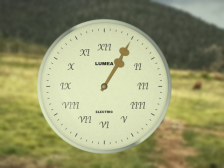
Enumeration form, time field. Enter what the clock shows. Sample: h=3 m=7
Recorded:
h=1 m=5
